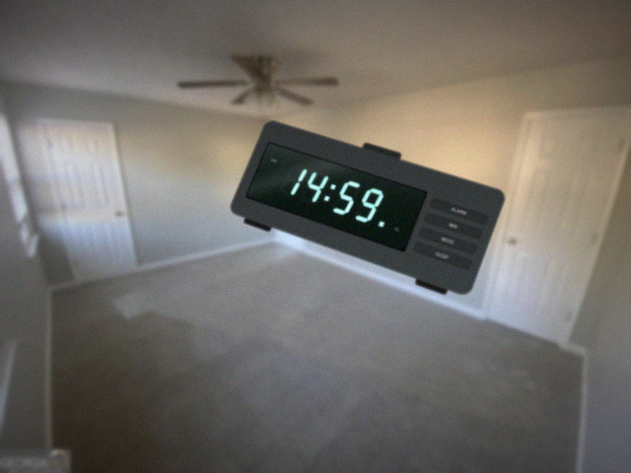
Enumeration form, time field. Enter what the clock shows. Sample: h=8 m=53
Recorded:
h=14 m=59
